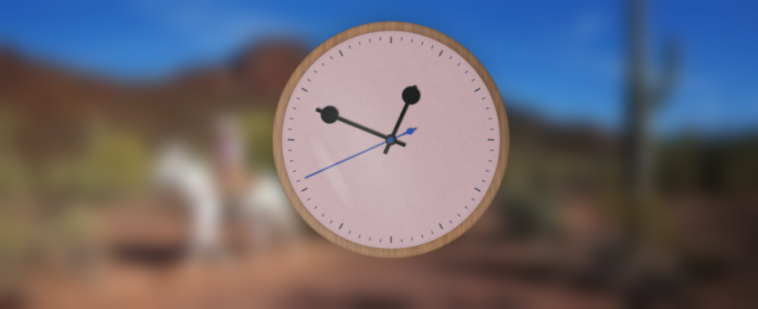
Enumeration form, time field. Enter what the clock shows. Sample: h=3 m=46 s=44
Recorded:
h=12 m=48 s=41
